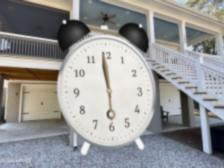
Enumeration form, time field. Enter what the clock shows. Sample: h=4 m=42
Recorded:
h=5 m=59
